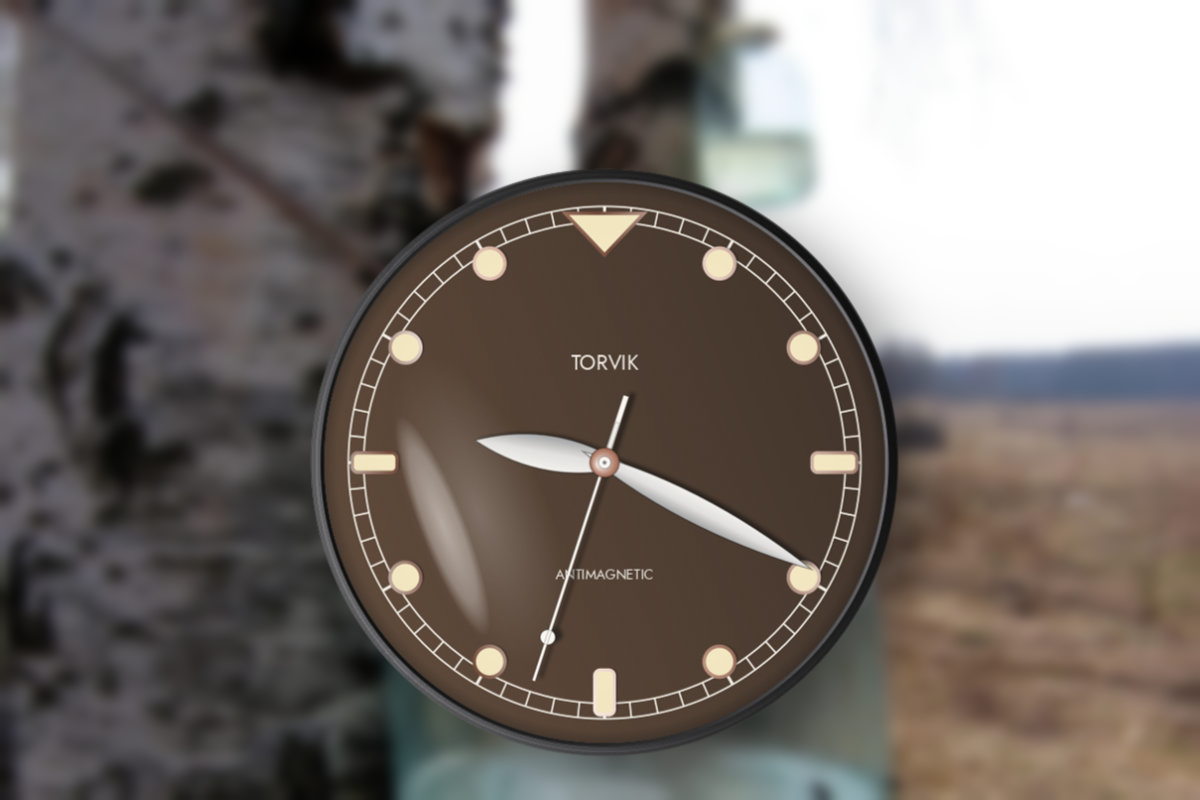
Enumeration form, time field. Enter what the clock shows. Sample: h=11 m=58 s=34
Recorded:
h=9 m=19 s=33
